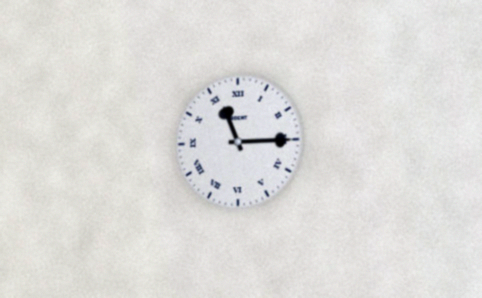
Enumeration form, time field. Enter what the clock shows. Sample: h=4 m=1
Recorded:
h=11 m=15
